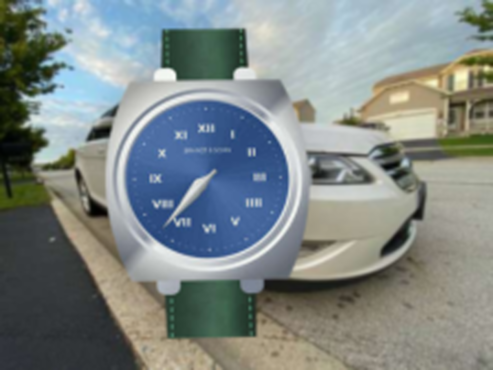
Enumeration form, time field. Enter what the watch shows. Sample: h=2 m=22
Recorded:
h=7 m=37
